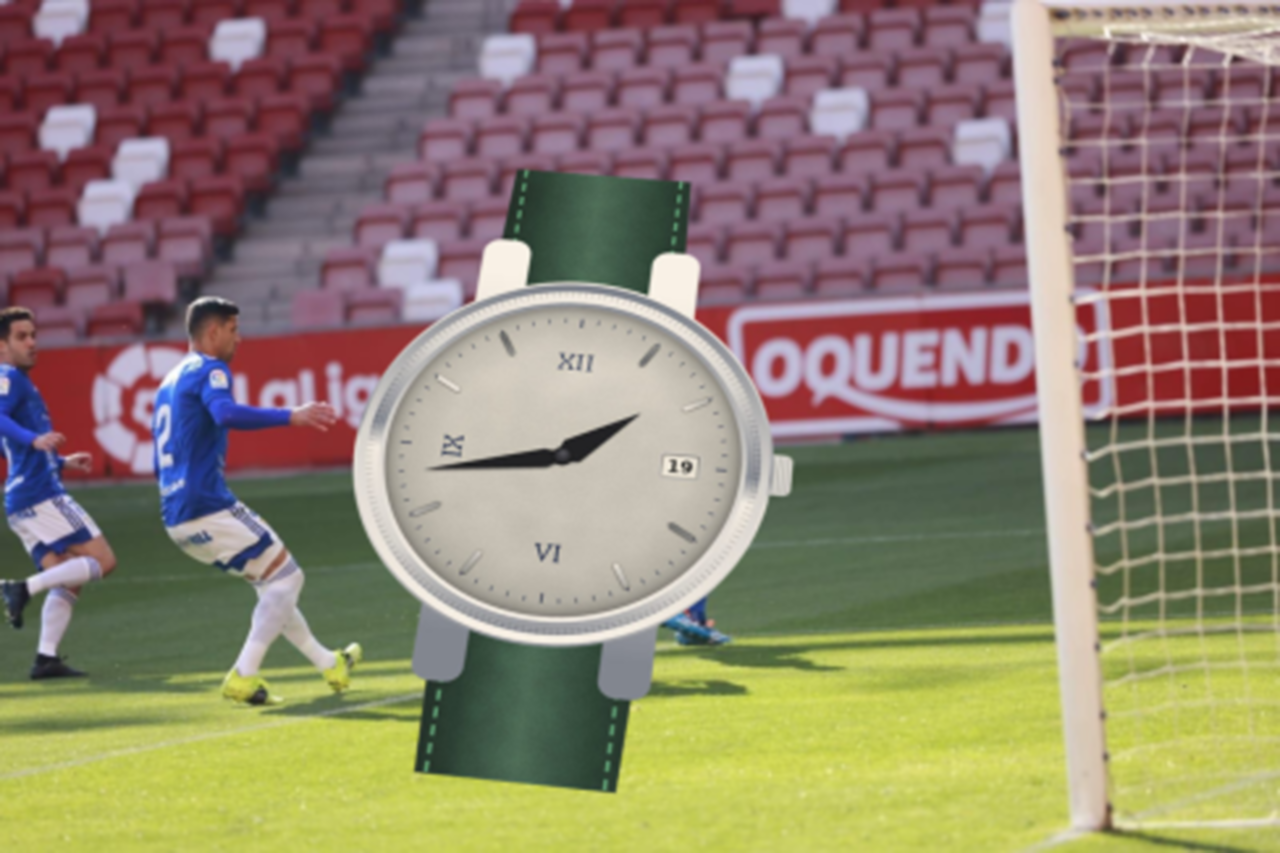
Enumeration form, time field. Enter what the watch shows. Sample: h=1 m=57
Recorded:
h=1 m=43
